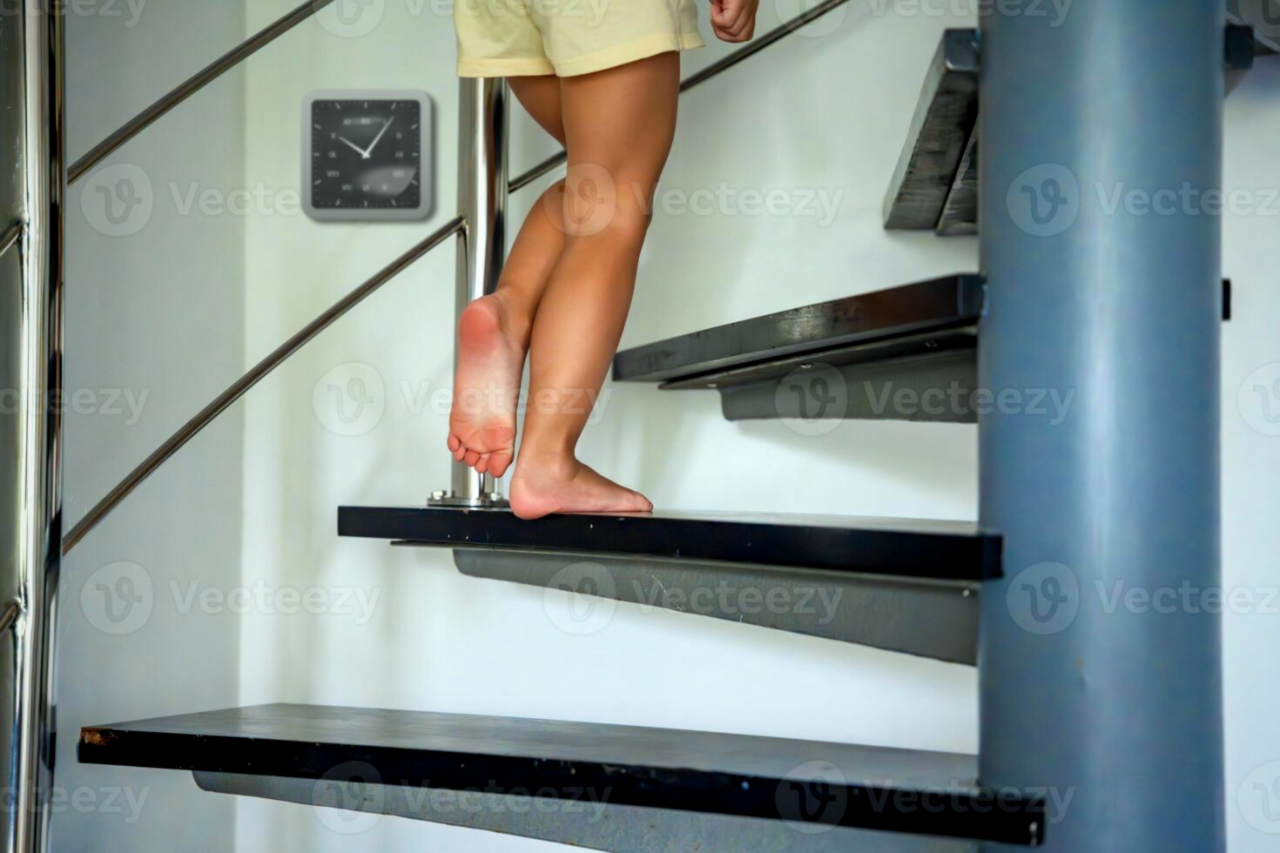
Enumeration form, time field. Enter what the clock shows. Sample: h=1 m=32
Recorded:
h=10 m=6
